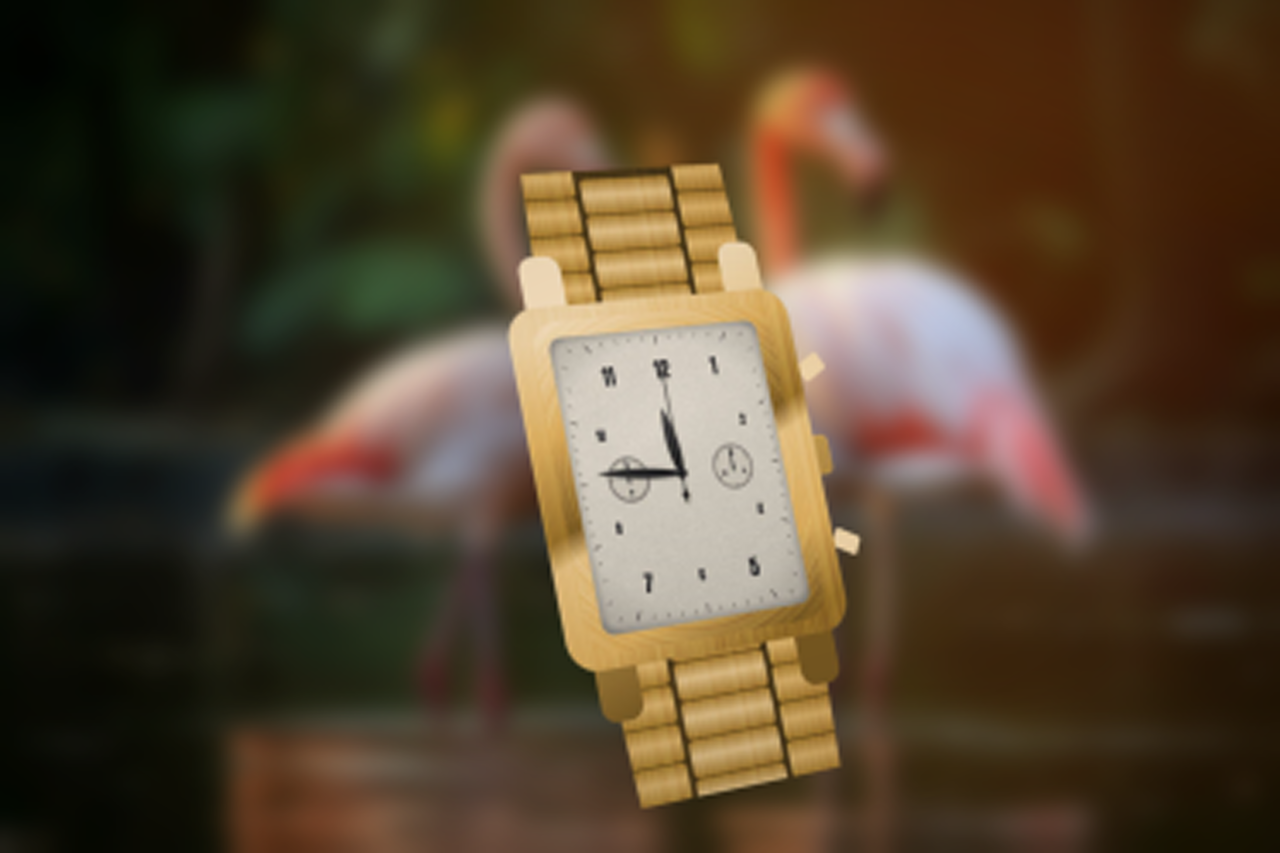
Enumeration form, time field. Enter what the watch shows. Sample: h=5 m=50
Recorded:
h=11 m=46
